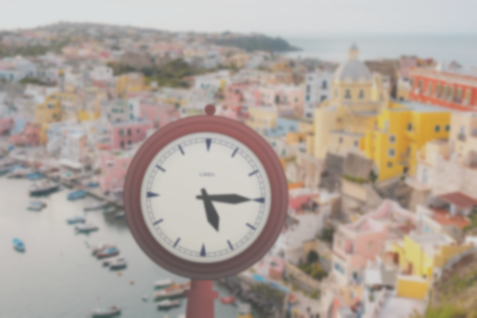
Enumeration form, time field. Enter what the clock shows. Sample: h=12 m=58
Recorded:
h=5 m=15
